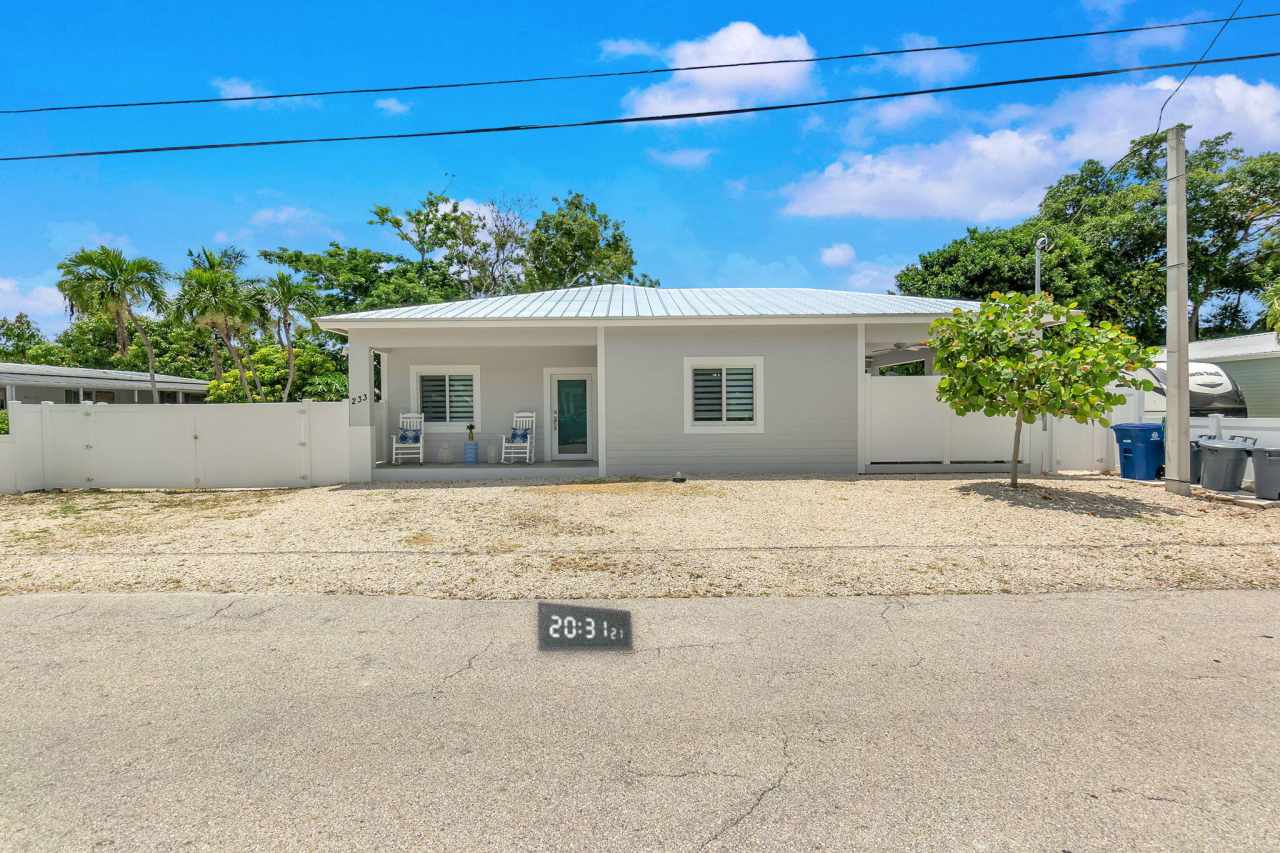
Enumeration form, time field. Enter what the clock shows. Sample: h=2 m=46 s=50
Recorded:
h=20 m=31 s=21
